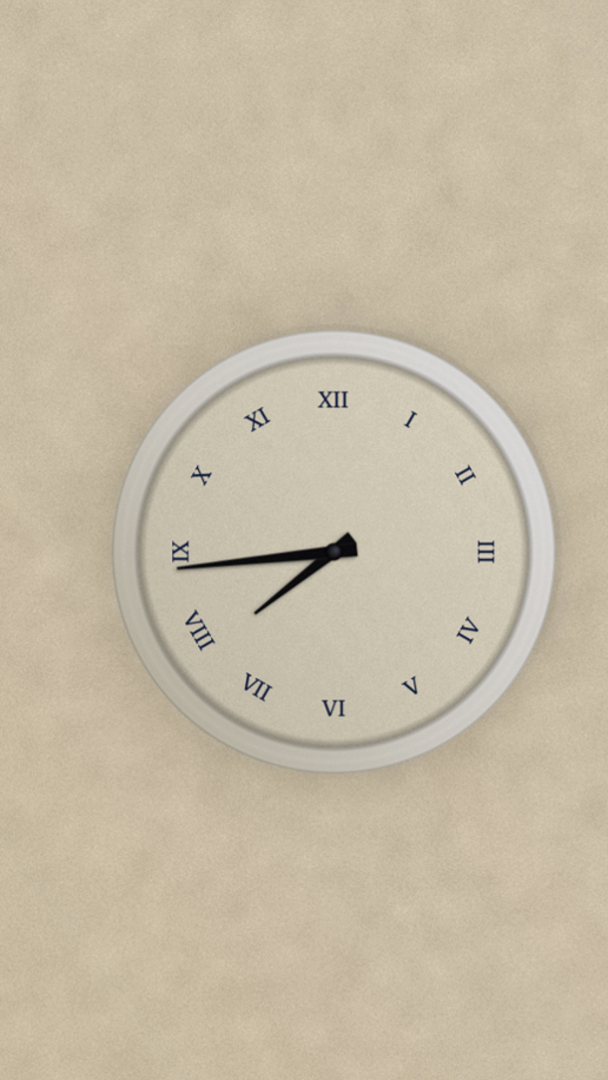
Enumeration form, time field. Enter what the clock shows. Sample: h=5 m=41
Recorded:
h=7 m=44
